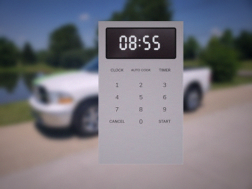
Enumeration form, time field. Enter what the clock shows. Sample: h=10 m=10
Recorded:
h=8 m=55
